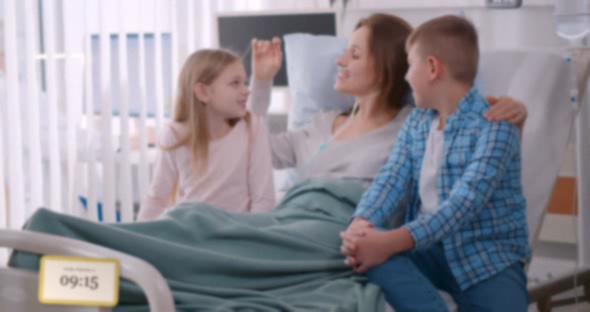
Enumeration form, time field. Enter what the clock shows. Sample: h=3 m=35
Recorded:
h=9 m=15
